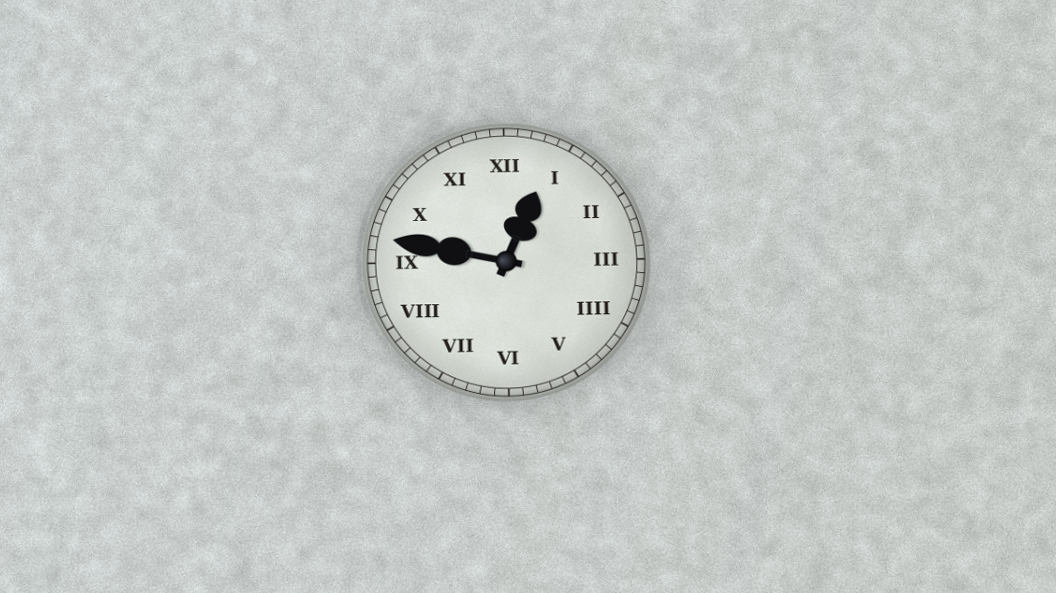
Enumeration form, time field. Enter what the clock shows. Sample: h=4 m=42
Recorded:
h=12 m=47
